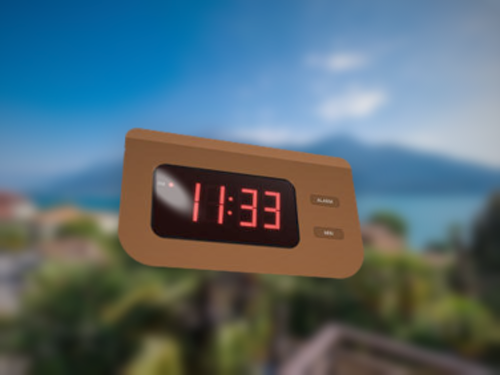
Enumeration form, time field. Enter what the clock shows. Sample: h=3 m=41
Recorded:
h=11 m=33
